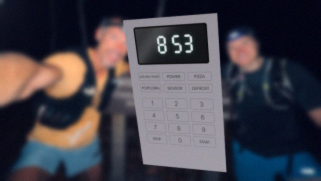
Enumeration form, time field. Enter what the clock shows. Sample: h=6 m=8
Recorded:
h=8 m=53
